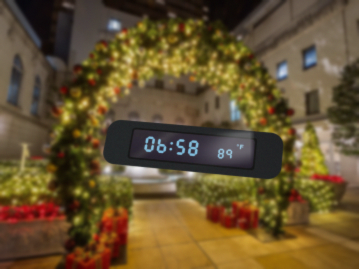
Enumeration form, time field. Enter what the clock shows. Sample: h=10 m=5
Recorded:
h=6 m=58
